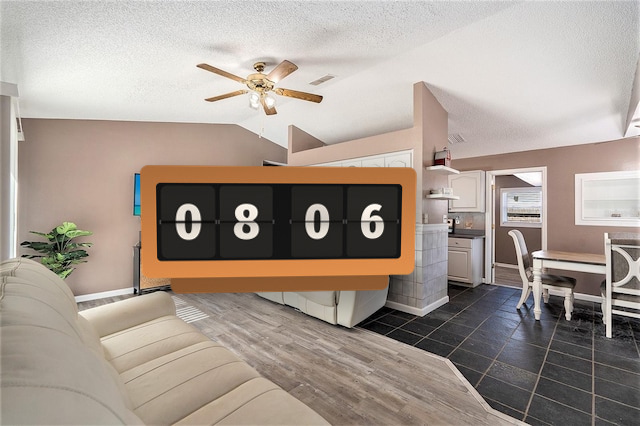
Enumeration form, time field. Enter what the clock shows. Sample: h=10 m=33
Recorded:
h=8 m=6
